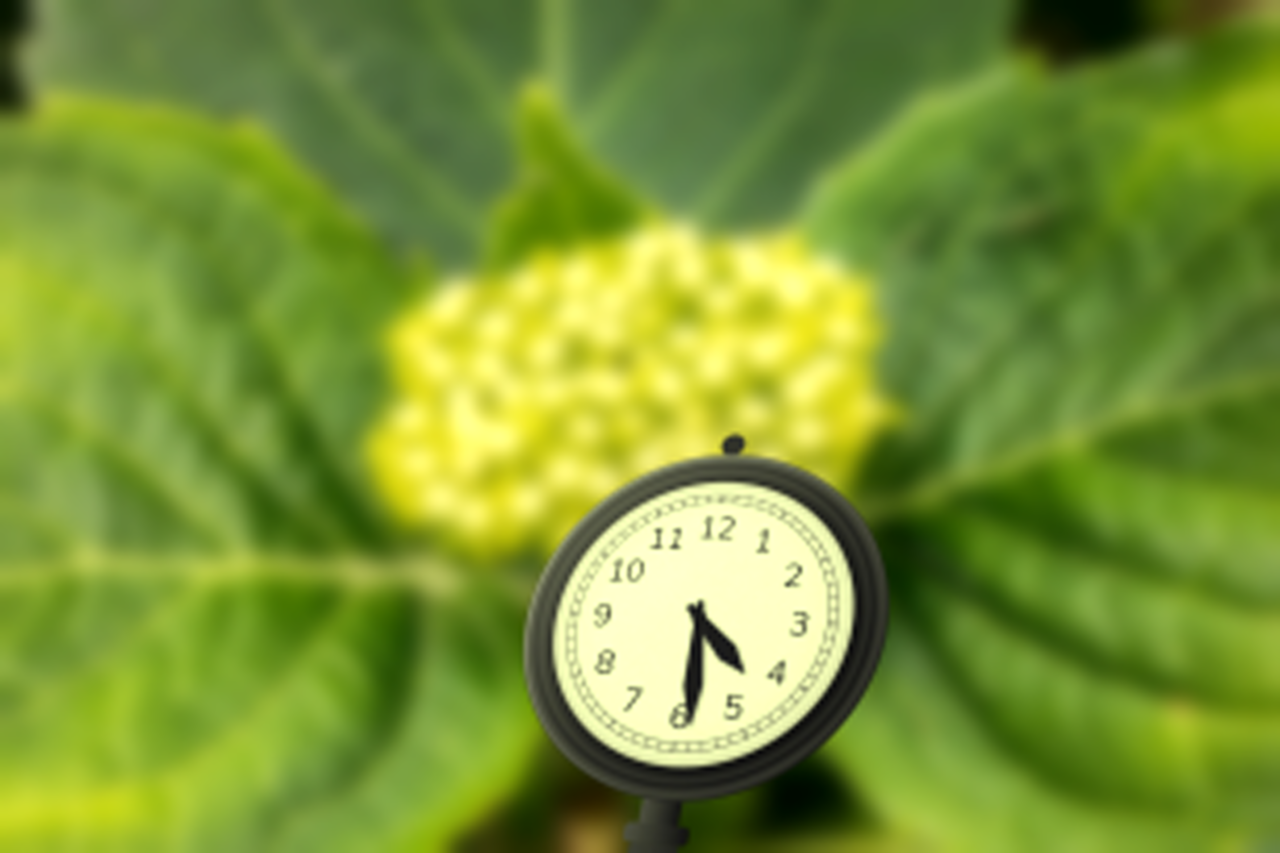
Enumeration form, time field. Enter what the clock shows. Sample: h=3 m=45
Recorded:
h=4 m=29
